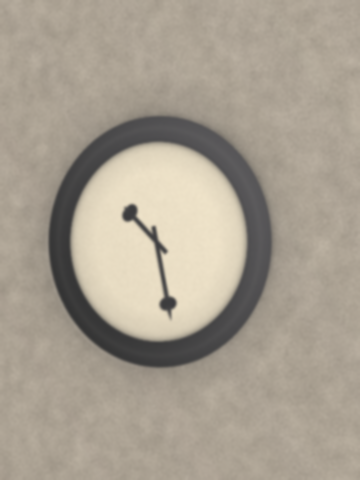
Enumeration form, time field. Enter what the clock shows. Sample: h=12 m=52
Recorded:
h=10 m=28
